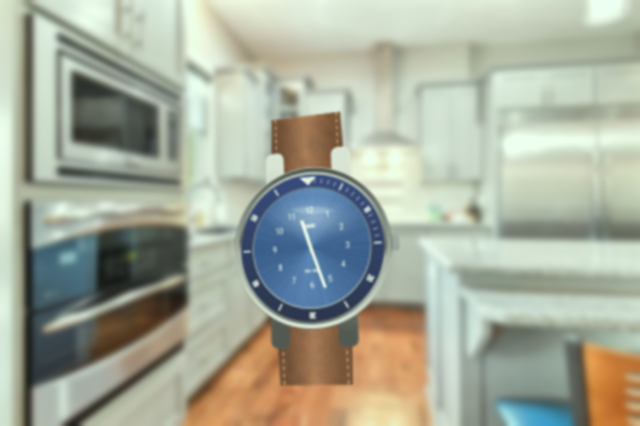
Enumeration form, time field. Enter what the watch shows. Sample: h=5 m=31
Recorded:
h=11 m=27
